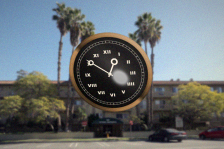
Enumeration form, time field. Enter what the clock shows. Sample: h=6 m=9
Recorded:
h=12 m=51
